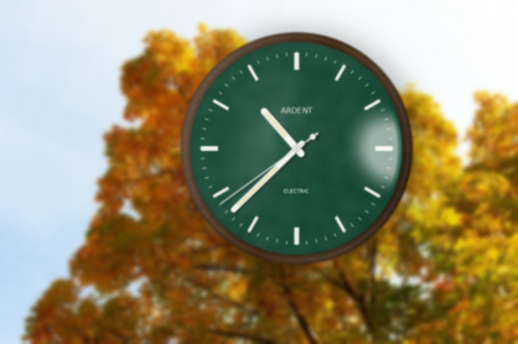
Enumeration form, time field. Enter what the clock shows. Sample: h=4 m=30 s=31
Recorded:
h=10 m=37 s=39
